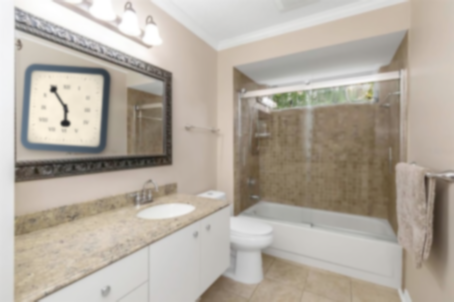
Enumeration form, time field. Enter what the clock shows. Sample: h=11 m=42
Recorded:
h=5 m=54
